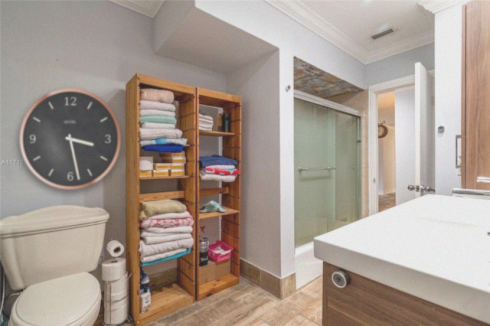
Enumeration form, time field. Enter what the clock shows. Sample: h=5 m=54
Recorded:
h=3 m=28
